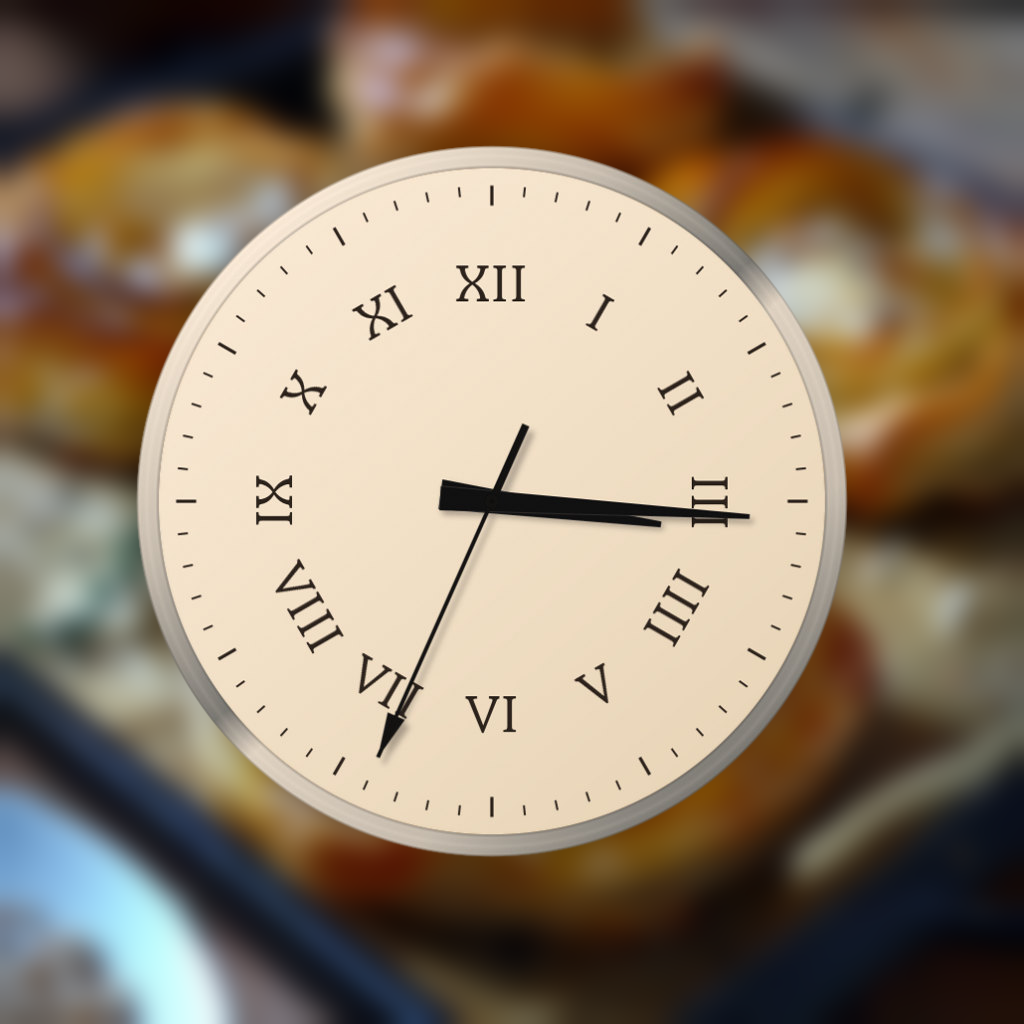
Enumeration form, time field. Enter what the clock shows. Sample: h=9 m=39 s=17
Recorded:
h=3 m=15 s=34
